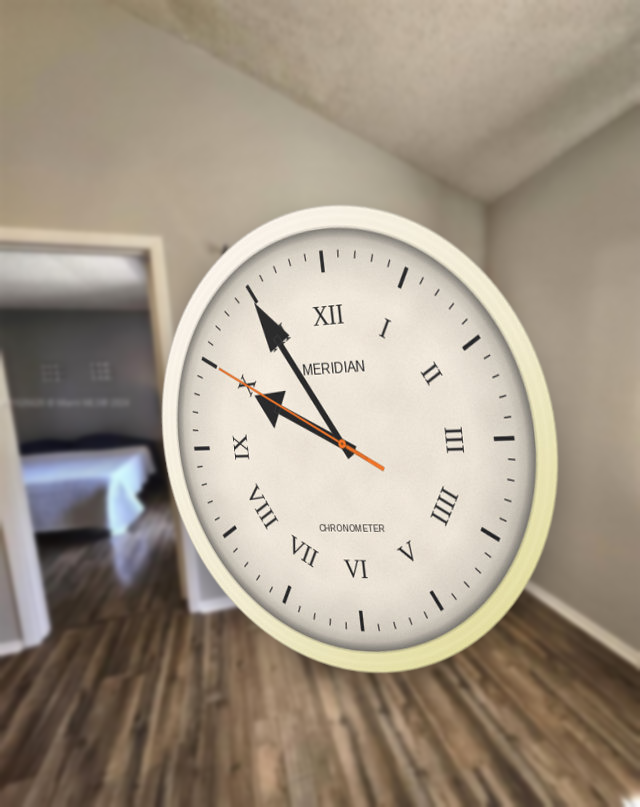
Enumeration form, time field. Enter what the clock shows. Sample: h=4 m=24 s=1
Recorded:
h=9 m=54 s=50
